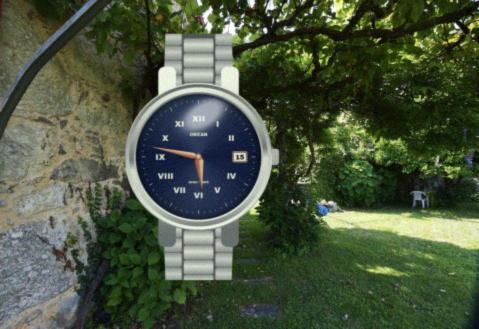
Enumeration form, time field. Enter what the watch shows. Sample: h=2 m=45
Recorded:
h=5 m=47
